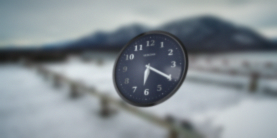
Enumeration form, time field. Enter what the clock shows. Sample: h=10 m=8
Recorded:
h=6 m=20
